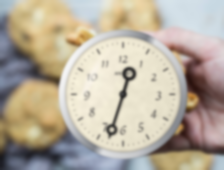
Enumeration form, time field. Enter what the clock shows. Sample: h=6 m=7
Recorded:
h=12 m=33
